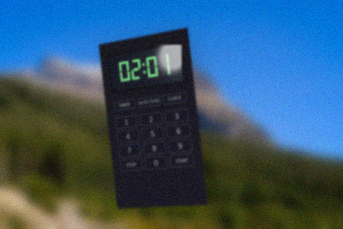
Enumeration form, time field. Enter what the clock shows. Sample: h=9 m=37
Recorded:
h=2 m=1
